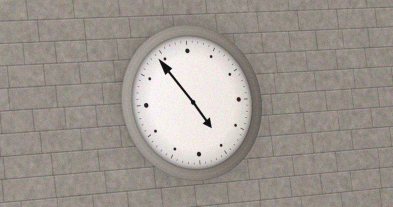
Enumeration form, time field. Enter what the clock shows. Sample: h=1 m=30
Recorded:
h=4 m=54
